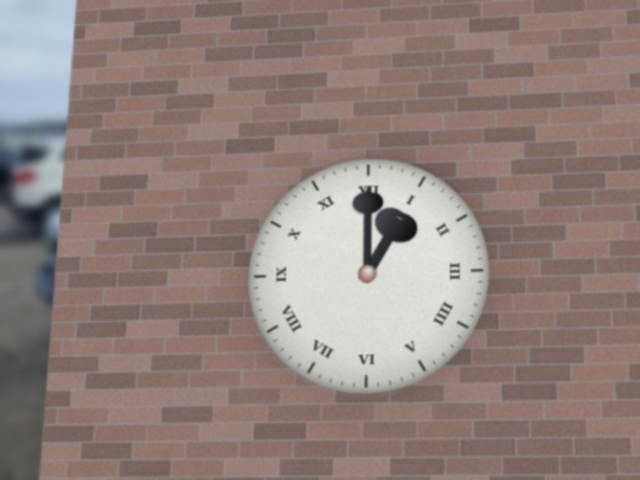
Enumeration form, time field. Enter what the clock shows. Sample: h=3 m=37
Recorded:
h=1 m=0
